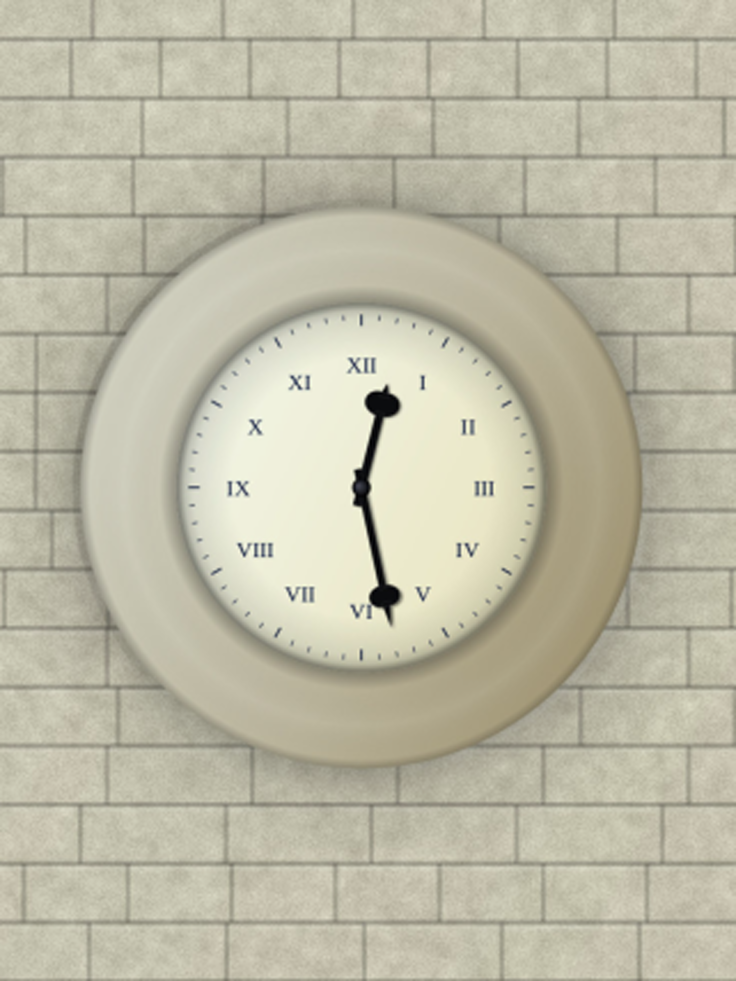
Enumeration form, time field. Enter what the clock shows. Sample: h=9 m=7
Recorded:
h=12 m=28
